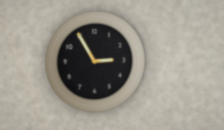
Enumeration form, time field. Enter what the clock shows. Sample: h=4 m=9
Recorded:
h=2 m=55
